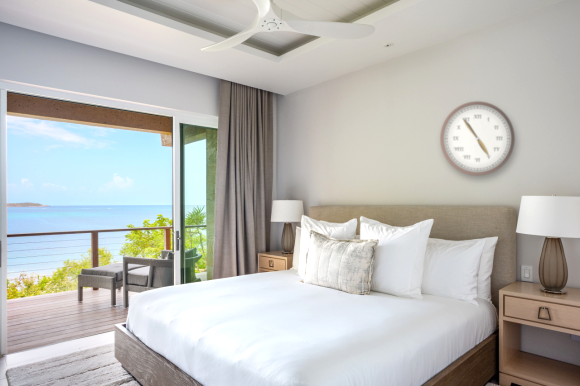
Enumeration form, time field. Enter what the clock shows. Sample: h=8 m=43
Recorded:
h=4 m=54
